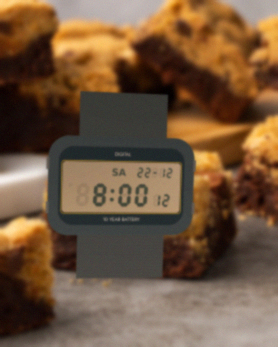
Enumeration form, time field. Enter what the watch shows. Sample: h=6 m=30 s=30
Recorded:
h=8 m=0 s=12
